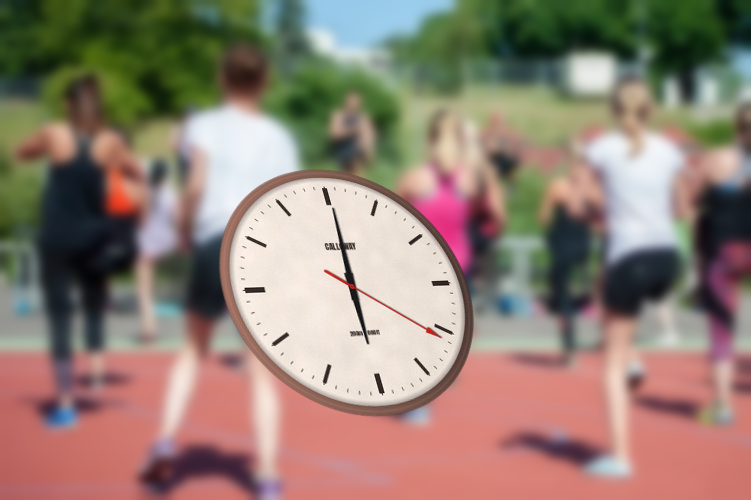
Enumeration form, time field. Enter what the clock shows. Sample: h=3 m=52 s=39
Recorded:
h=6 m=0 s=21
